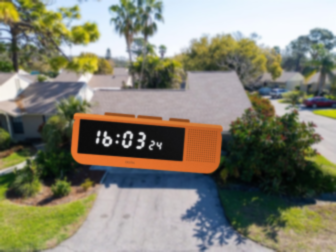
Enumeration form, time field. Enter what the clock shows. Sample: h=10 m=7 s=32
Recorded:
h=16 m=3 s=24
